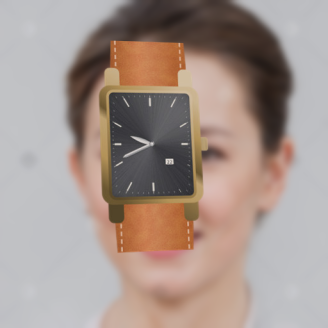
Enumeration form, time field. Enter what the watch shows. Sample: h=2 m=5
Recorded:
h=9 m=41
